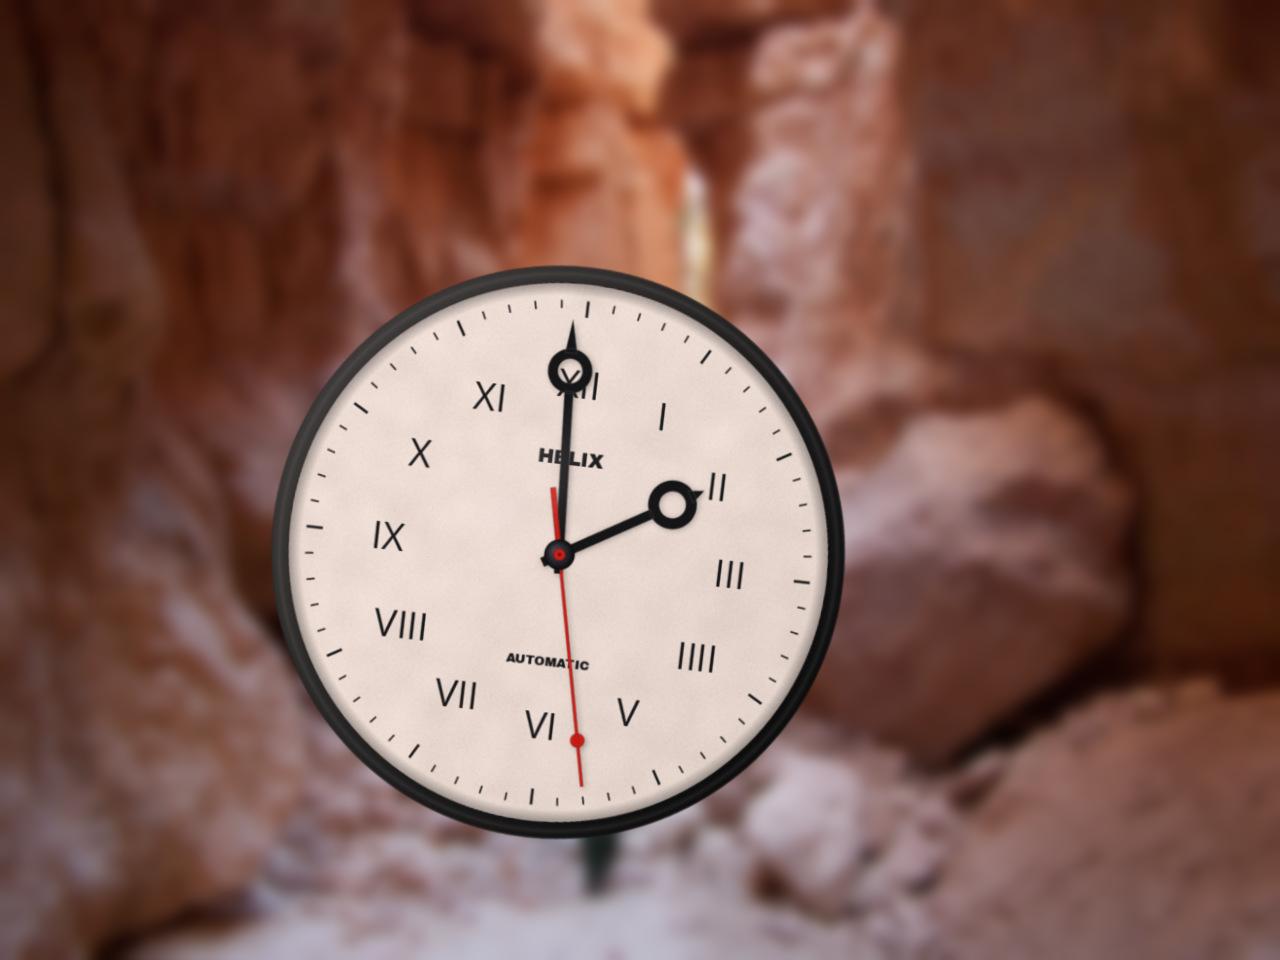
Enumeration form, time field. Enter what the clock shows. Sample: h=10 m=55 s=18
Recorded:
h=1 m=59 s=28
